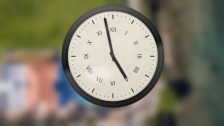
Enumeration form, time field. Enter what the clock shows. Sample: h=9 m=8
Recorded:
h=4 m=58
